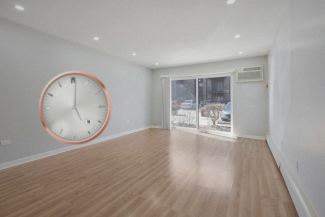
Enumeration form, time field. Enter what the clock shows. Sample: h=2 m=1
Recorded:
h=5 m=1
